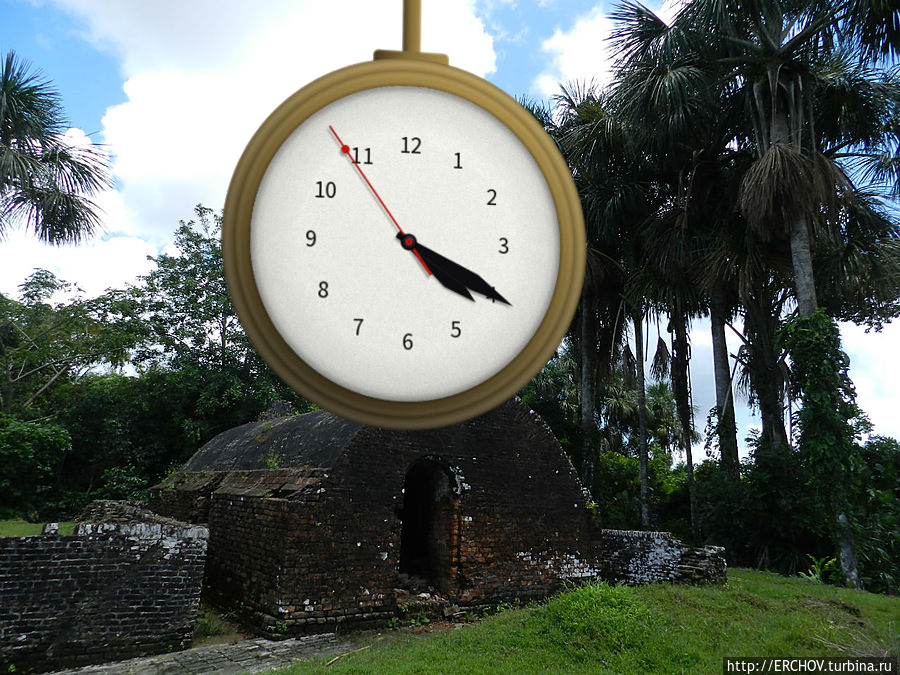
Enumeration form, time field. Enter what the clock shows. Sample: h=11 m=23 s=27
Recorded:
h=4 m=19 s=54
